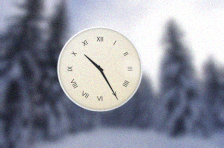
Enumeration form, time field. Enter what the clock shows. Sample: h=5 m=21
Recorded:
h=10 m=25
